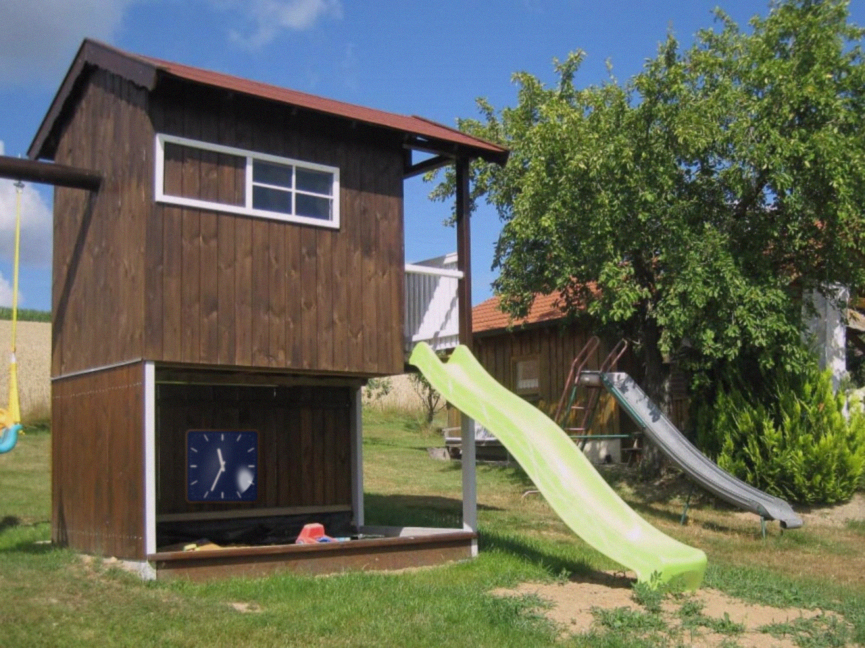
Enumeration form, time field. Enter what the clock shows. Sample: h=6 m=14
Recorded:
h=11 m=34
